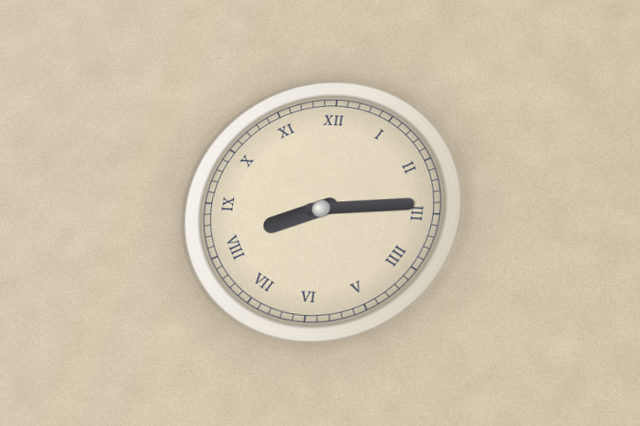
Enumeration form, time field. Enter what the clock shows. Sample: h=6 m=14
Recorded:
h=8 m=14
